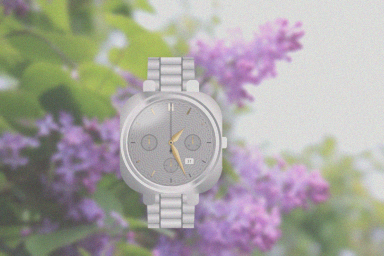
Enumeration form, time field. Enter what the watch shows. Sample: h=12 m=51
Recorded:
h=1 m=26
